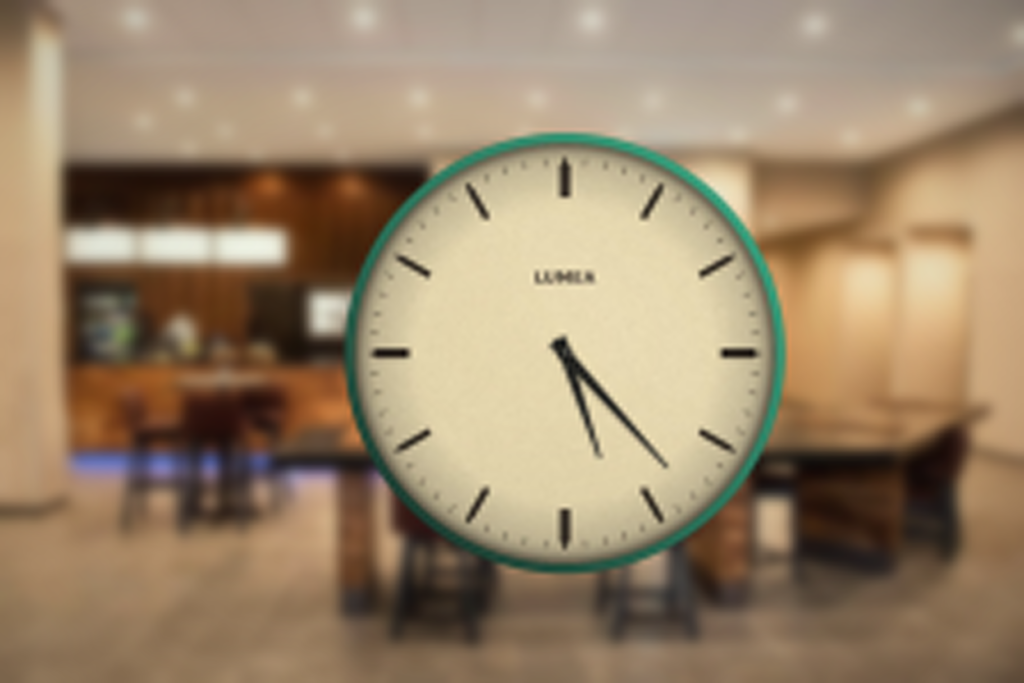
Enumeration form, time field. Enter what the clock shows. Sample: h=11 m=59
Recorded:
h=5 m=23
